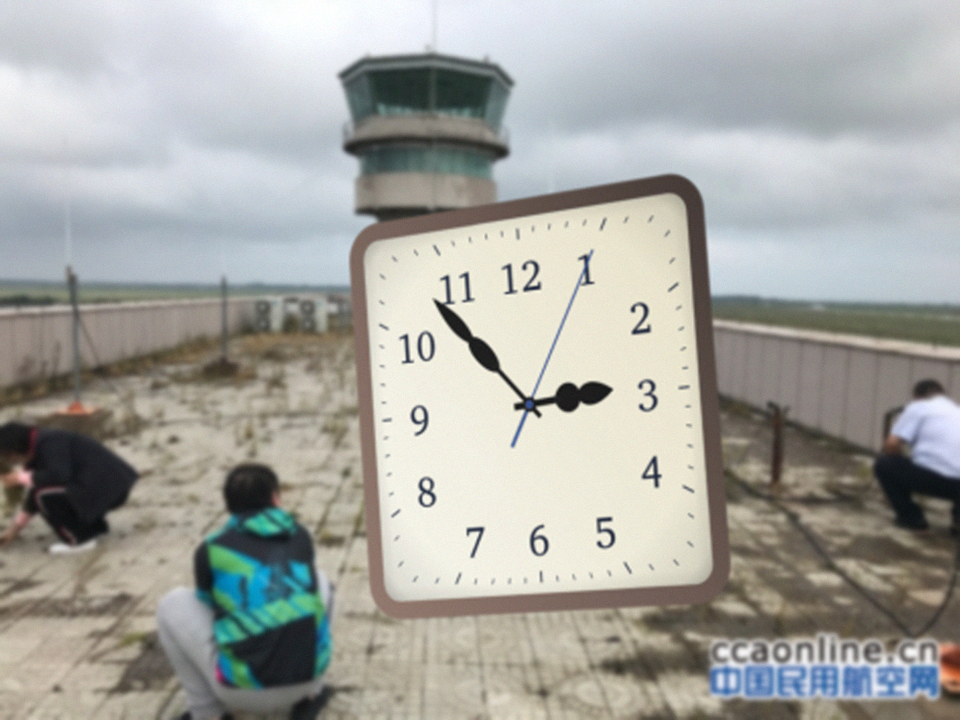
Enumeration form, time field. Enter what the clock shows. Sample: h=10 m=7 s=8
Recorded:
h=2 m=53 s=5
